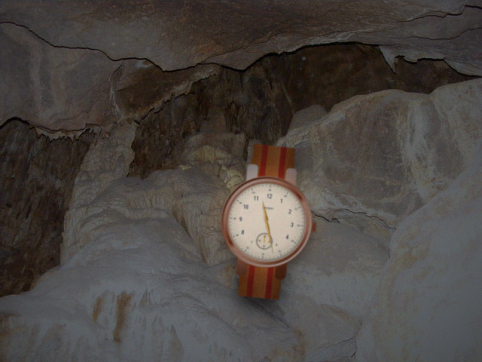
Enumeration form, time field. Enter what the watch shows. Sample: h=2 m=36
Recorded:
h=11 m=27
